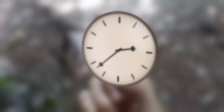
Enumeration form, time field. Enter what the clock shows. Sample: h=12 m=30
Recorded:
h=2 m=38
